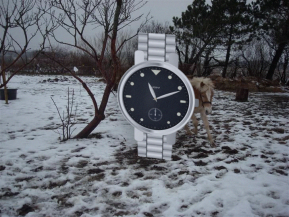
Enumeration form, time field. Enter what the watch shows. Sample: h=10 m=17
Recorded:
h=11 m=11
